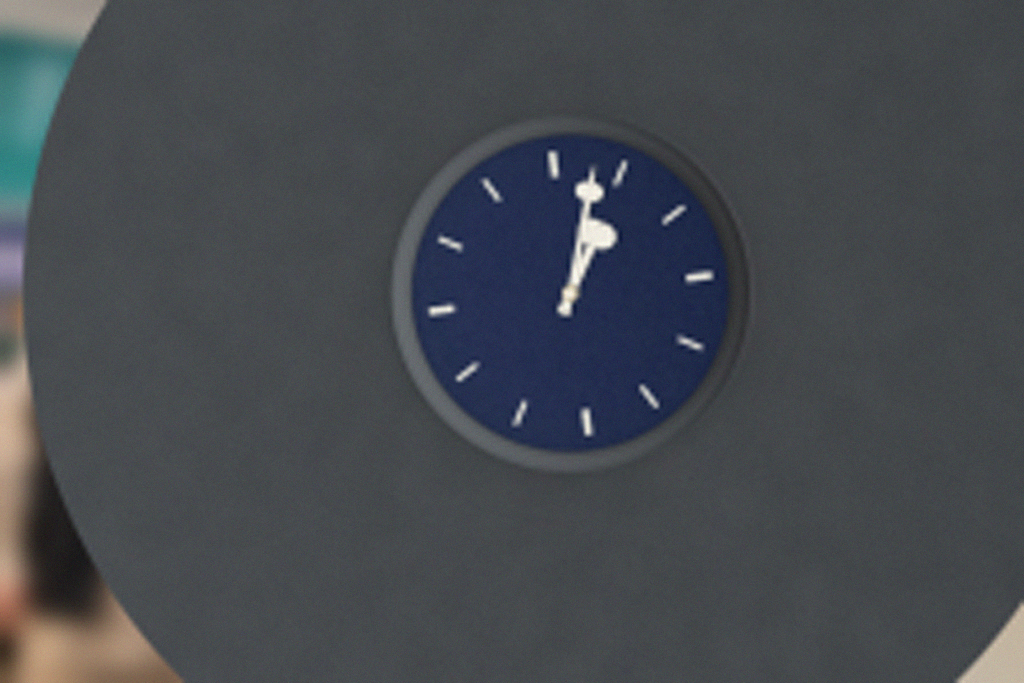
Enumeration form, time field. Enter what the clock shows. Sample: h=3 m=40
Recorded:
h=1 m=3
